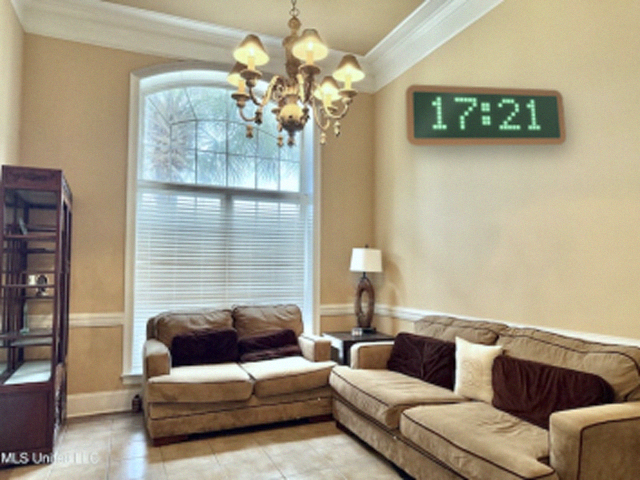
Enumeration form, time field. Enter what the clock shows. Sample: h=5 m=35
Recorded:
h=17 m=21
